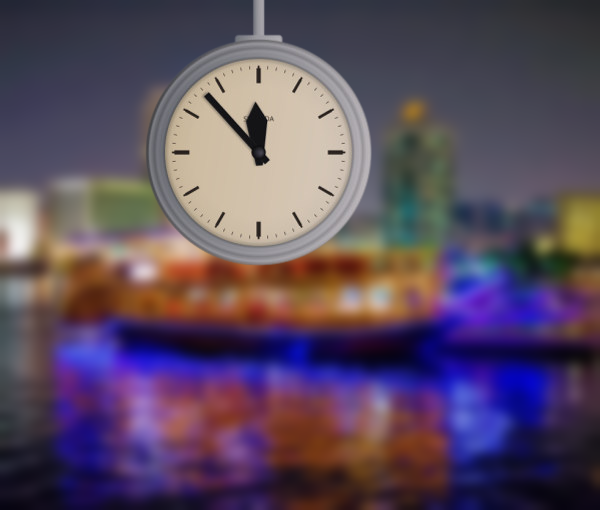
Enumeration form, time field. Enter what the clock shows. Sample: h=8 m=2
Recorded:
h=11 m=53
